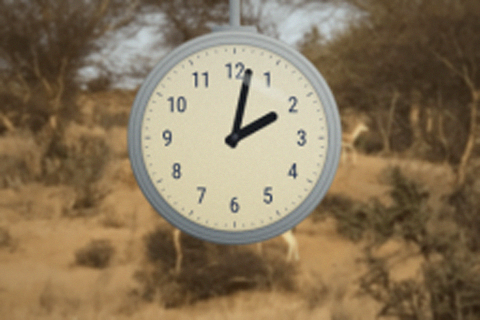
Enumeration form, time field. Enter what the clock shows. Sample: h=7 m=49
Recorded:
h=2 m=2
